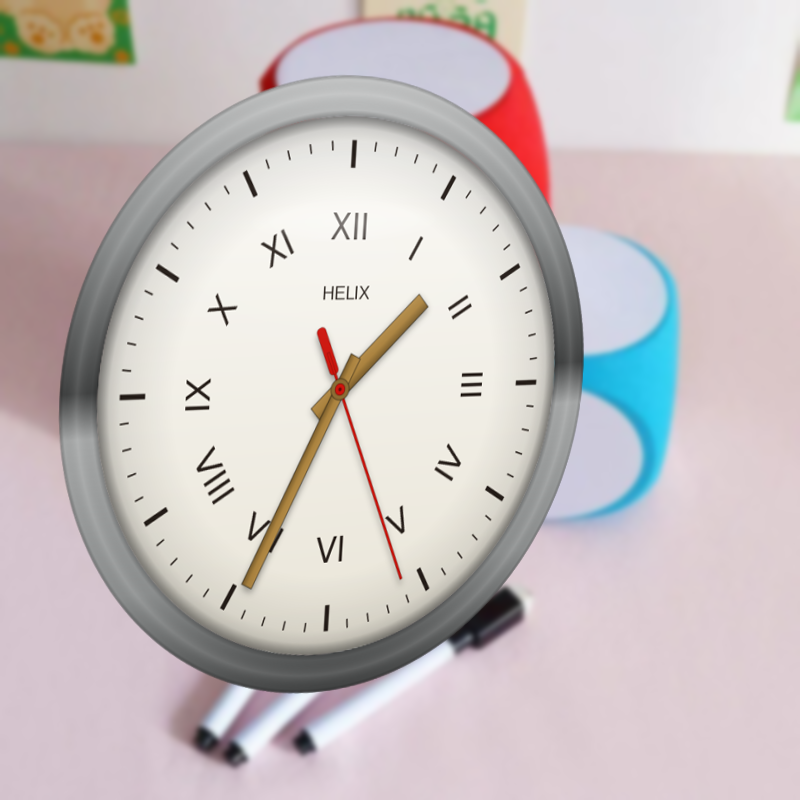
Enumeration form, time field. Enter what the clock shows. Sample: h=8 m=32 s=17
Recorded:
h=1 m=34 s=26
